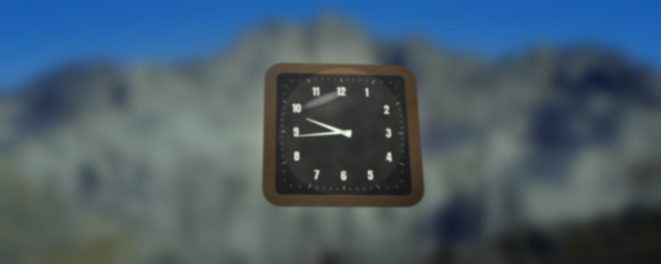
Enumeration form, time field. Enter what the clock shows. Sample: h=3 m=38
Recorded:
h=9 m=44
